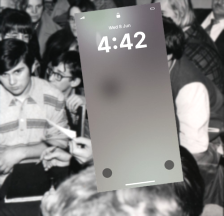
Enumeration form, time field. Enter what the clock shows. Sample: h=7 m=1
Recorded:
h=4 m=42
